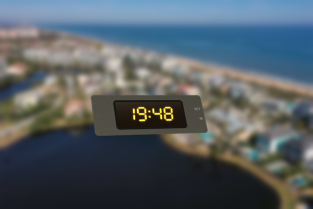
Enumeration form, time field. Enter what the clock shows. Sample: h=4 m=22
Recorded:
h=19 m=48
